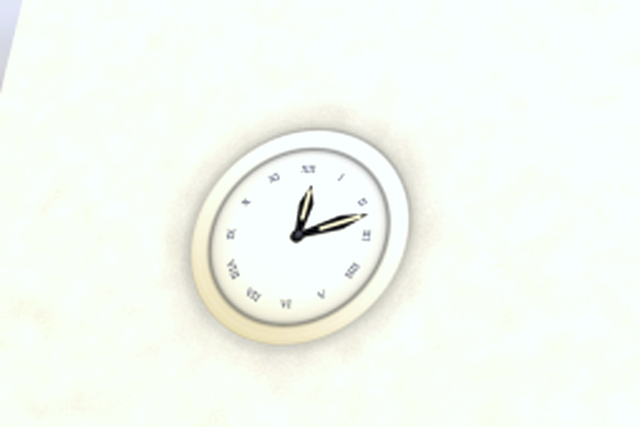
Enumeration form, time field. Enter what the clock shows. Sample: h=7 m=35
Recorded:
h=12 m=12
